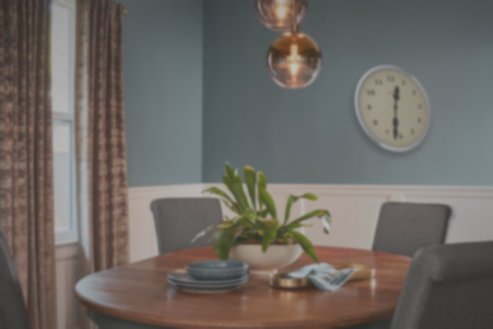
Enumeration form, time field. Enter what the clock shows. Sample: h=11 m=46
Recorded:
h=12 m=32
